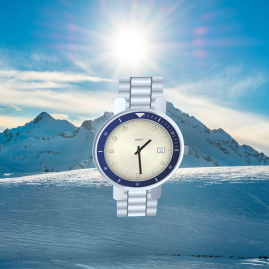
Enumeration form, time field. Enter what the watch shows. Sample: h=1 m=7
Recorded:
h=1 m=29
